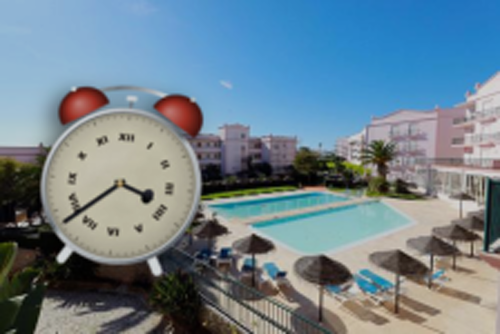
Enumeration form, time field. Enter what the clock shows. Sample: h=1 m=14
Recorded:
h=3 m=38
